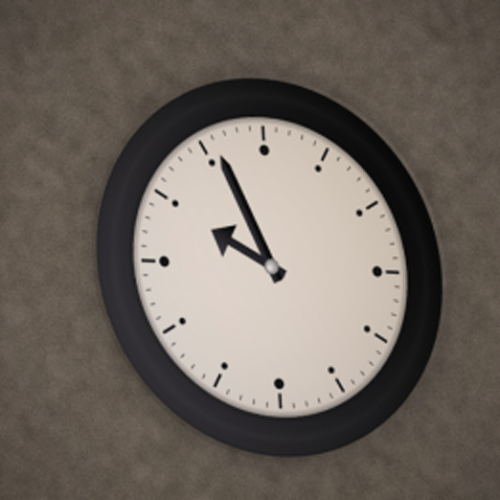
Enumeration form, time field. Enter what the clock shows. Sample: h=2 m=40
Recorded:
h=9 m=56
